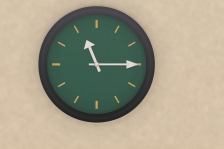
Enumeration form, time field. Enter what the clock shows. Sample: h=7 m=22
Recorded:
h=11 m=15
